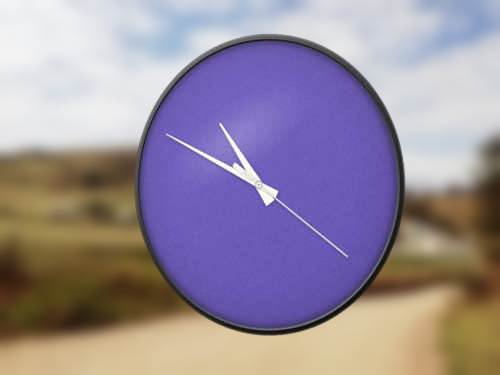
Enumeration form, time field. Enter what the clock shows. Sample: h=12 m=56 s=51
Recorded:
h=10 m=49 s=21
